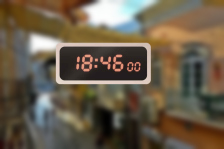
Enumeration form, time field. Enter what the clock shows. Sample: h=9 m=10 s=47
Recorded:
h=18 m=46 s=0
